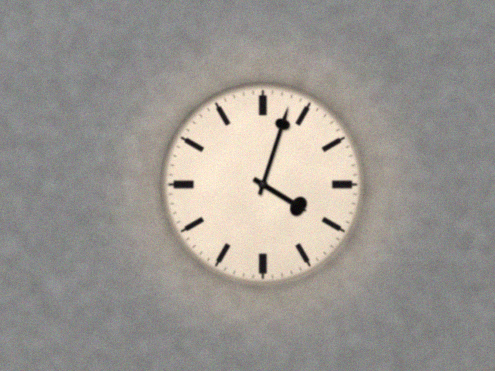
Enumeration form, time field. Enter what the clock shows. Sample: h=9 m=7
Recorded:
h=4 m=3
